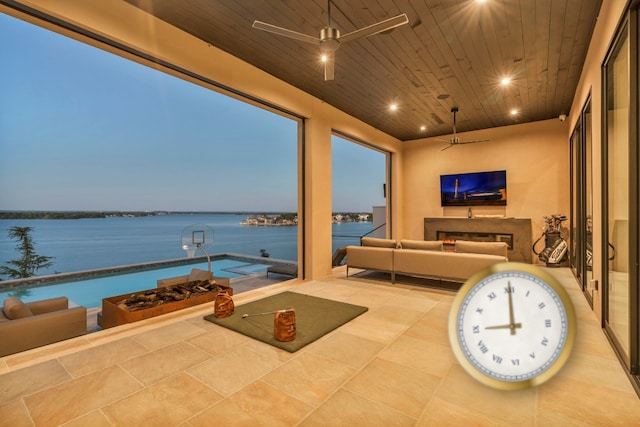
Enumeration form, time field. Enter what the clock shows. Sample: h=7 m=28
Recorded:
h=9 m=0
